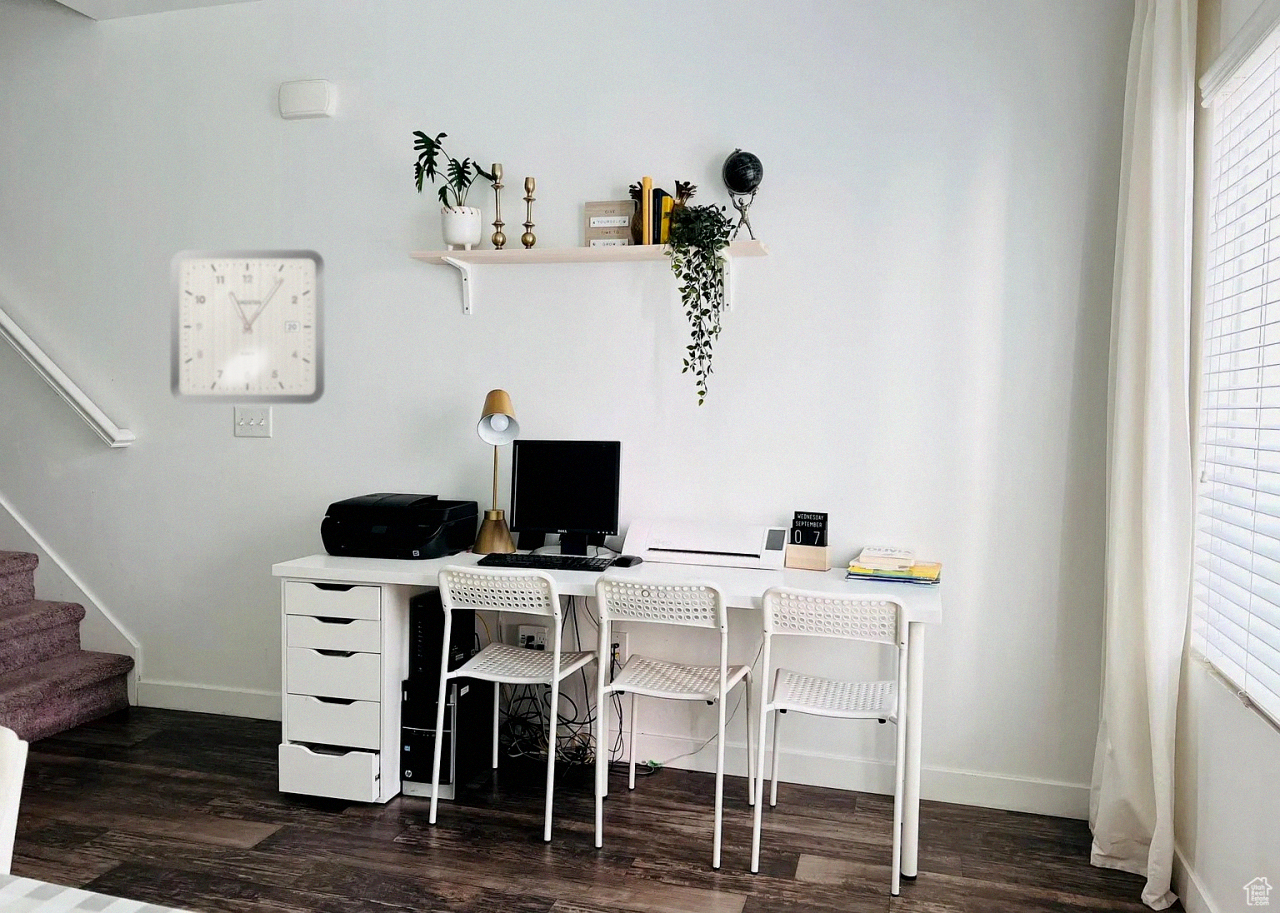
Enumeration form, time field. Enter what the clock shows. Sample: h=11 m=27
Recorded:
h=11 m=6
